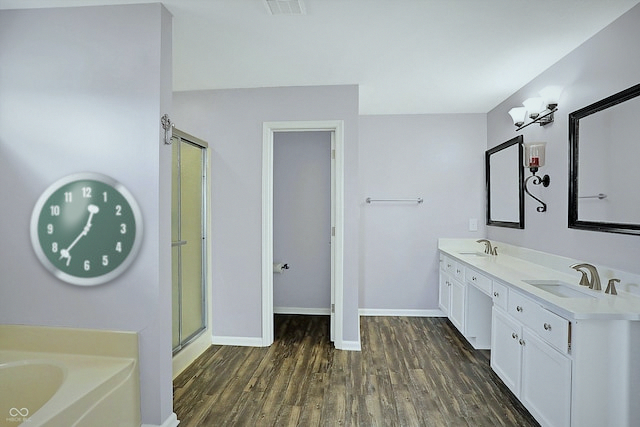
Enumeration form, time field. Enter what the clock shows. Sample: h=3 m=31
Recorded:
h=12 m=37
